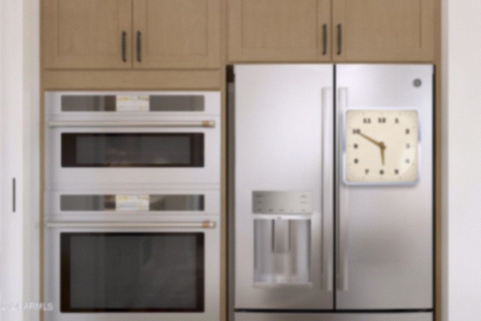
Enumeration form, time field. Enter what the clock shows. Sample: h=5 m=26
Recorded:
h=5 m=50
